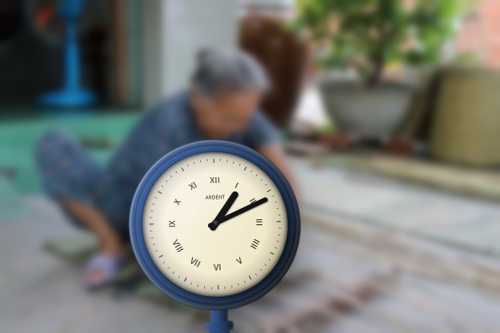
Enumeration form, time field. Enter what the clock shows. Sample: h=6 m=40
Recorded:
h=1 m=11
